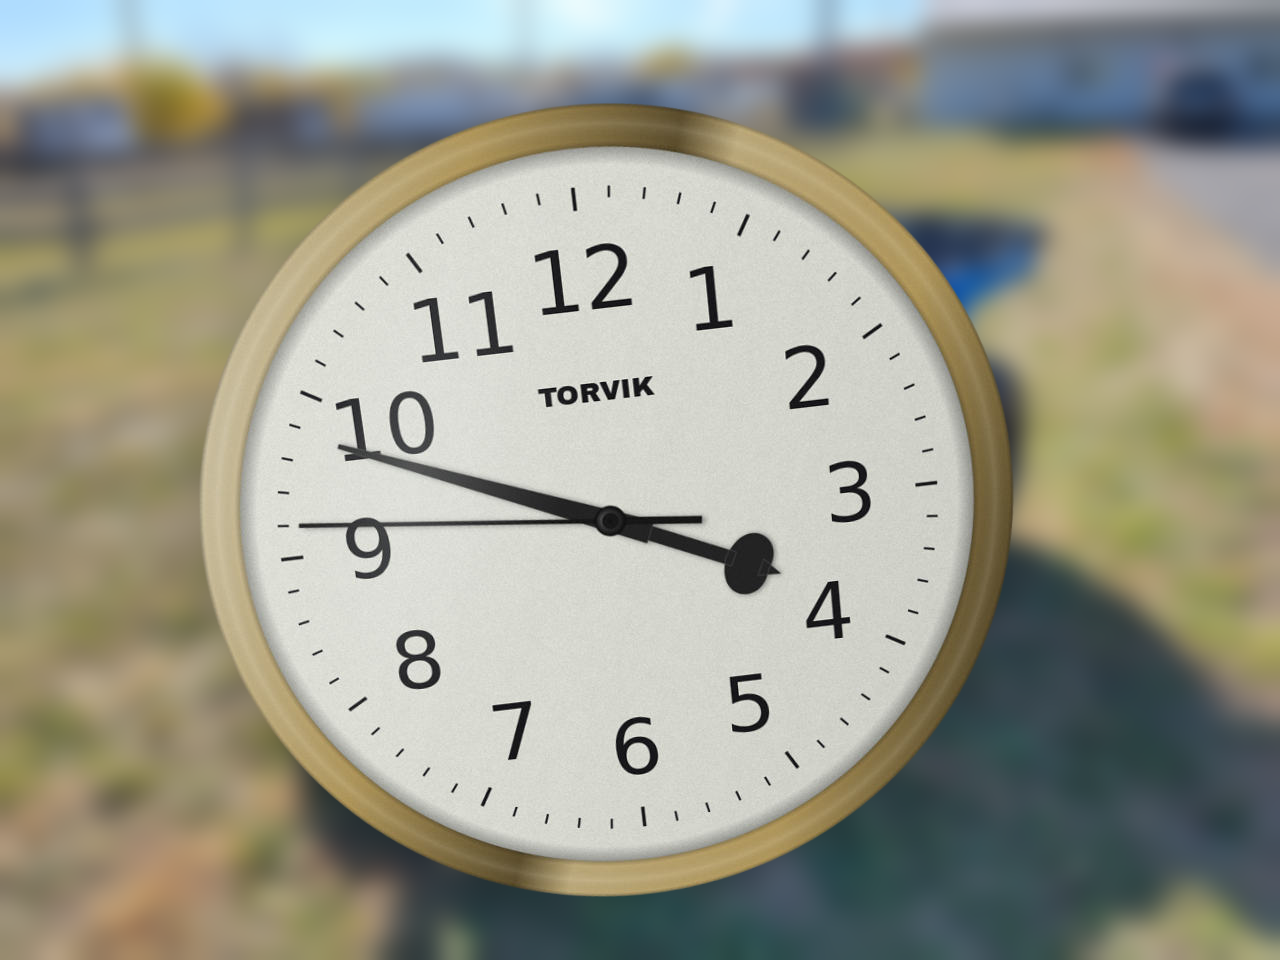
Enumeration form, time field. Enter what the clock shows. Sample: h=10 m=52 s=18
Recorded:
h=3 m=48 s=46
